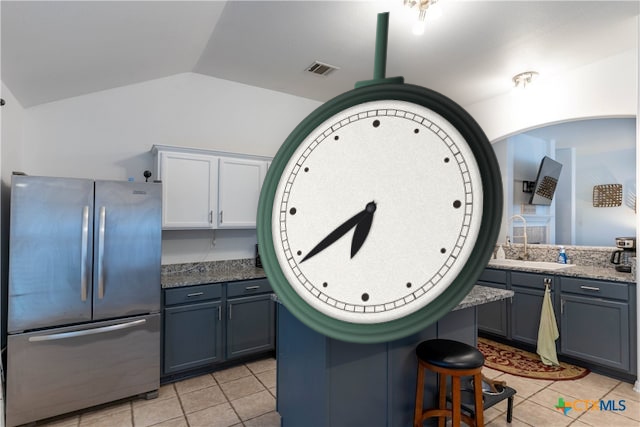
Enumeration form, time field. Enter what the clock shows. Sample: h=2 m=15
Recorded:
h=6 m=39
